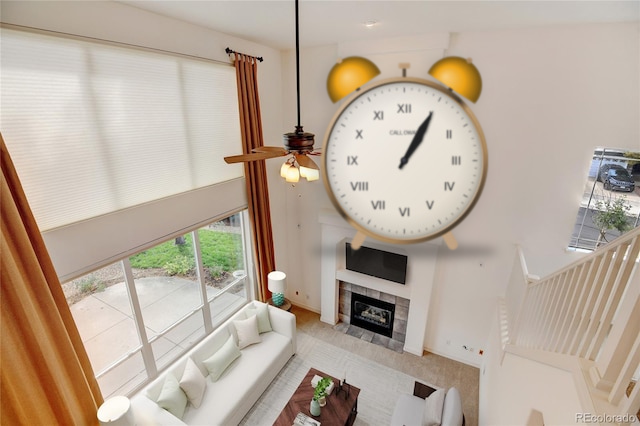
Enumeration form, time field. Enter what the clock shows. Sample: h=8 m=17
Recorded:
h=1 m=5
